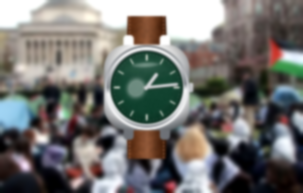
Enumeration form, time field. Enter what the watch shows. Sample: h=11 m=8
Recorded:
h=1 m=14
